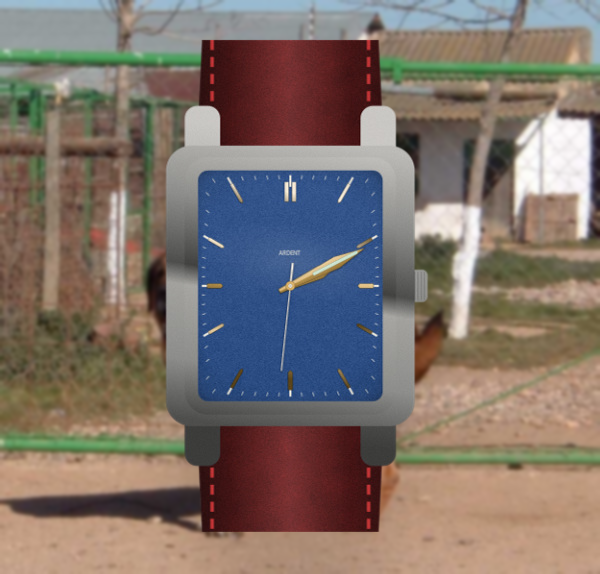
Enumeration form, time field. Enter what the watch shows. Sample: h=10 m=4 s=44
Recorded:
h=2 m=10 s=31
